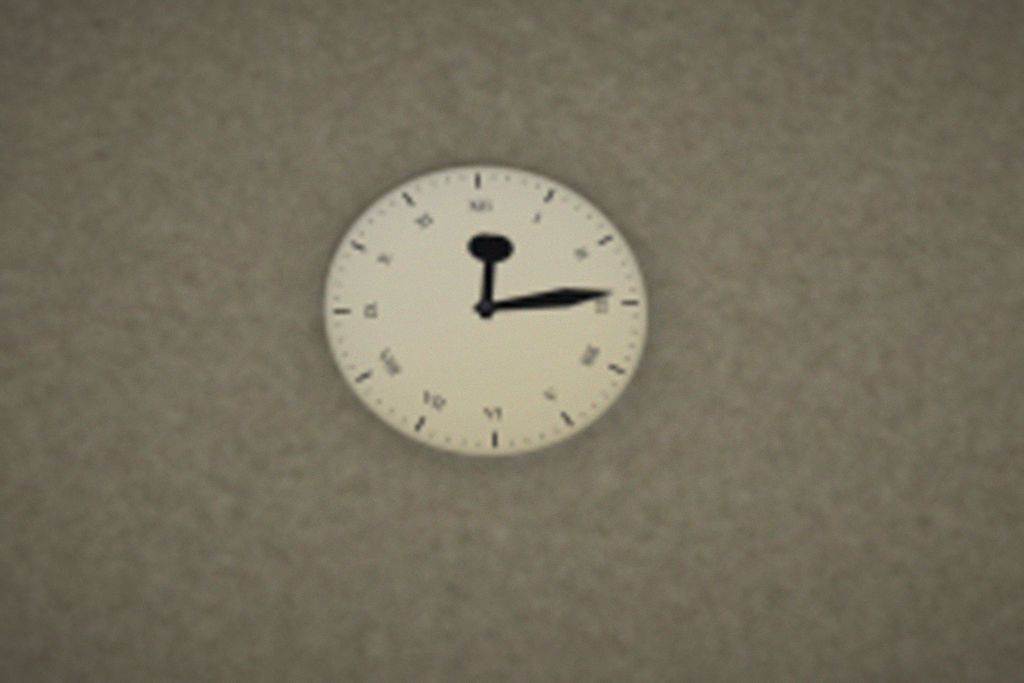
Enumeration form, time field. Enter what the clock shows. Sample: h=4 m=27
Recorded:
h=12 m=14
